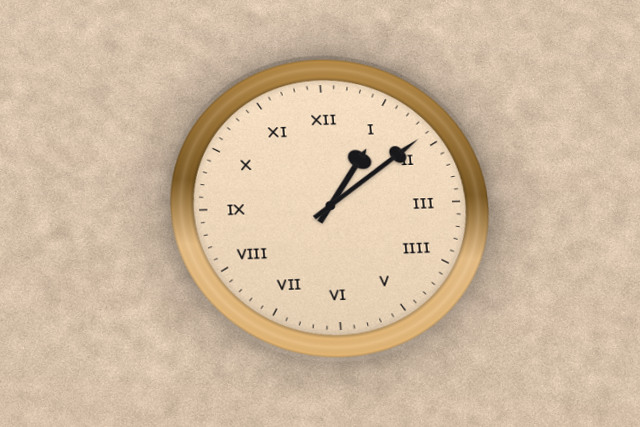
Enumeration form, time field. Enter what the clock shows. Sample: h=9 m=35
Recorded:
h=1 m=9
